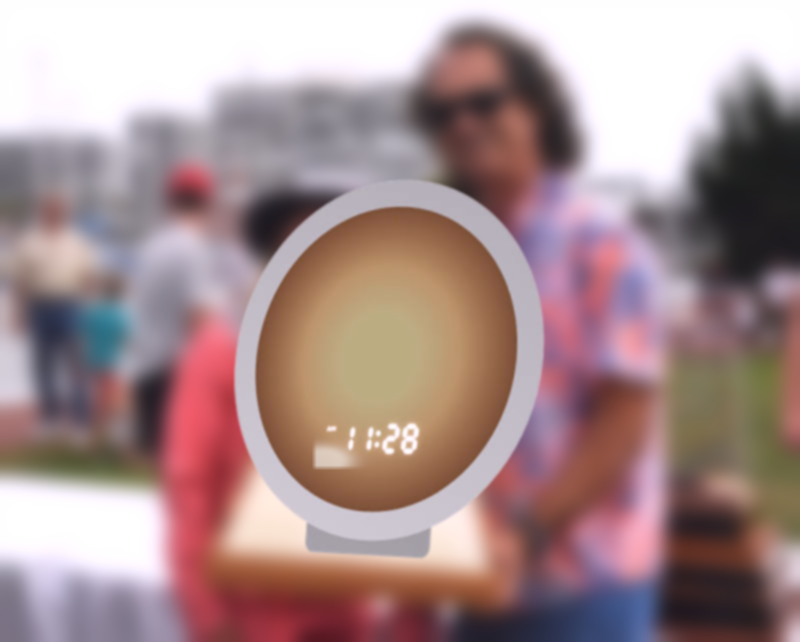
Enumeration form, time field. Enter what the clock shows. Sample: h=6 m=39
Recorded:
h=11 m=28
